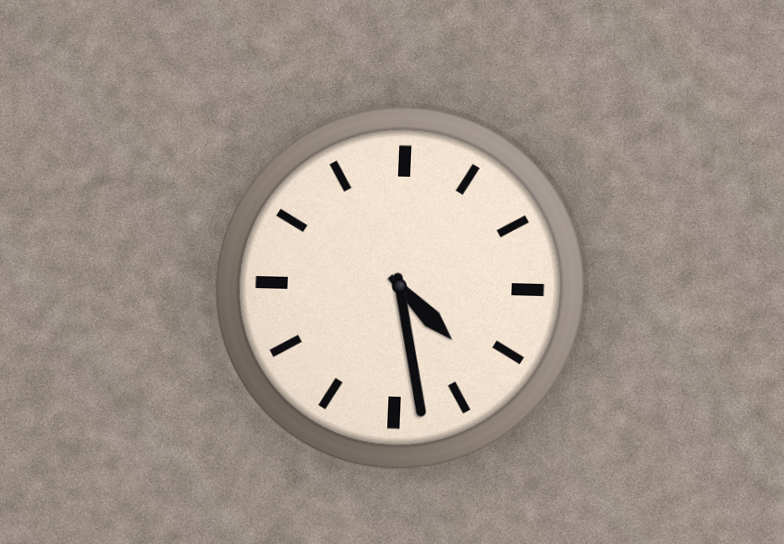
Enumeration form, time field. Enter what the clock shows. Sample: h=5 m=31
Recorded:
h=4 m=28
